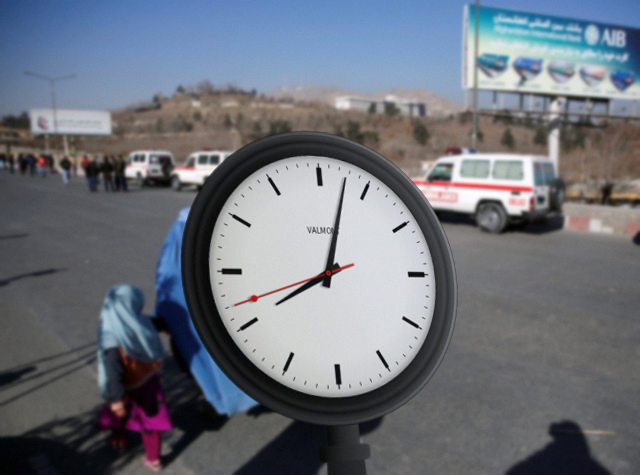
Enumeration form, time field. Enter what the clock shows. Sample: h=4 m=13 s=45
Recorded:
h=8 m=2 s=42
